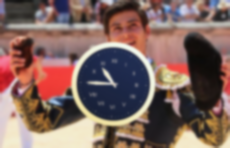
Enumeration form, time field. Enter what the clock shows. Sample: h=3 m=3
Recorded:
h=10 m=45
